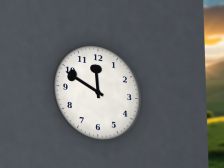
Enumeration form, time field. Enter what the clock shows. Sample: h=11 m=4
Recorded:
h=11 m=49
